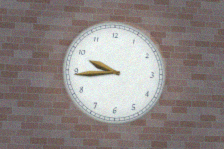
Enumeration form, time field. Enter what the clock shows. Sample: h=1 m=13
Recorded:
h=9 m=44
